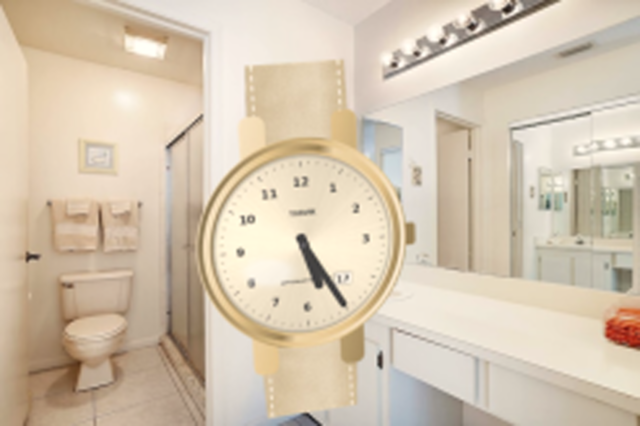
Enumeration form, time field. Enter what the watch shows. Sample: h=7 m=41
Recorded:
h=5 m=25
